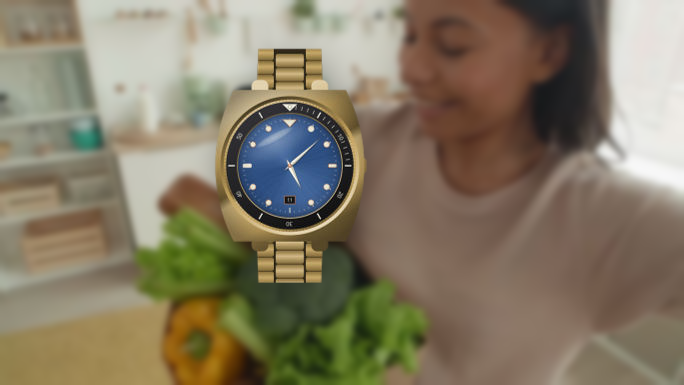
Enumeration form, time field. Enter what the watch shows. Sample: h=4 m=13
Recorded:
h=5 m=8
